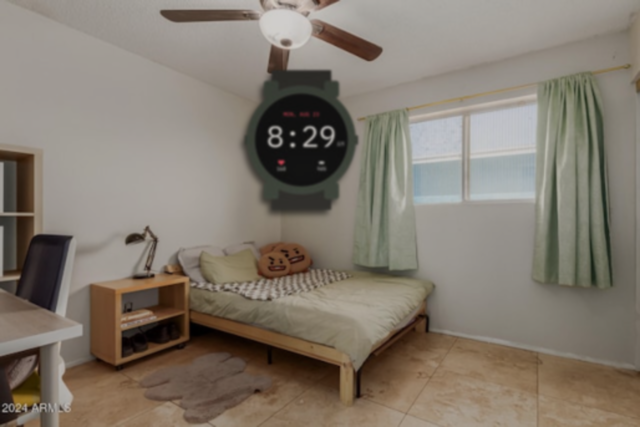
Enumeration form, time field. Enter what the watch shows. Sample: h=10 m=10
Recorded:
h=8 m=29
